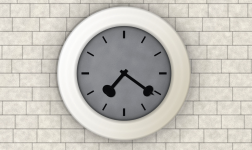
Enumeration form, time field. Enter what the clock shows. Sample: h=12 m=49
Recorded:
h=7 m=21
